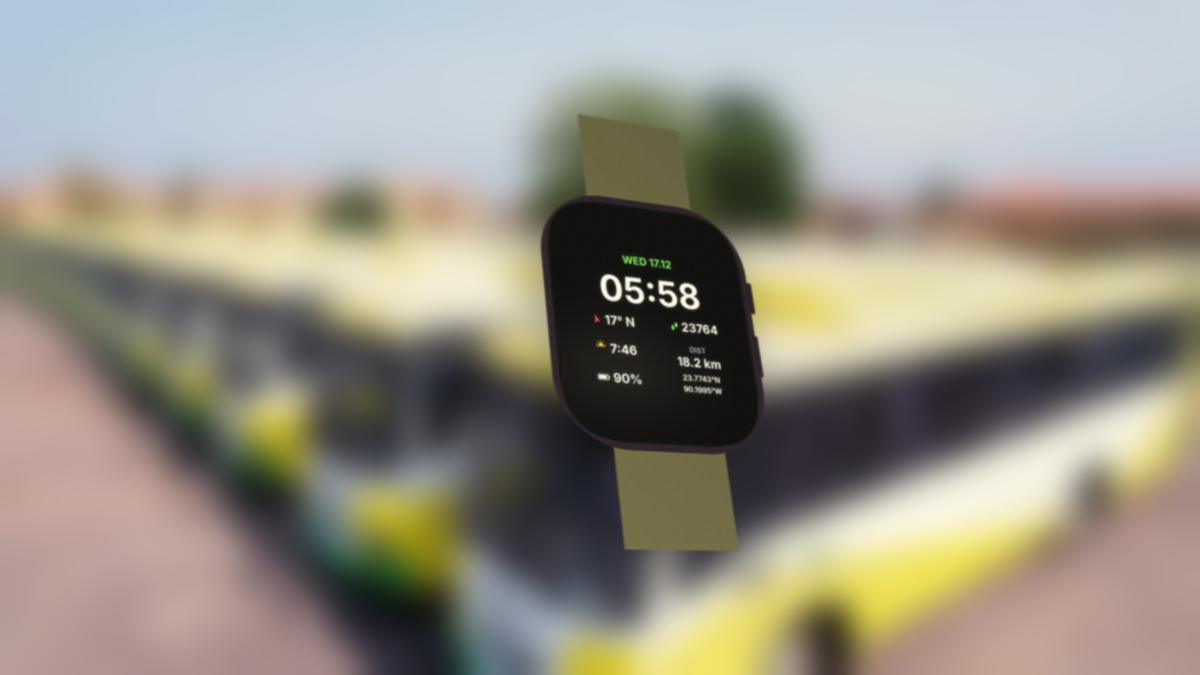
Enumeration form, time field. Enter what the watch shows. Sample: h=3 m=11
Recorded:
h=5 m=58
